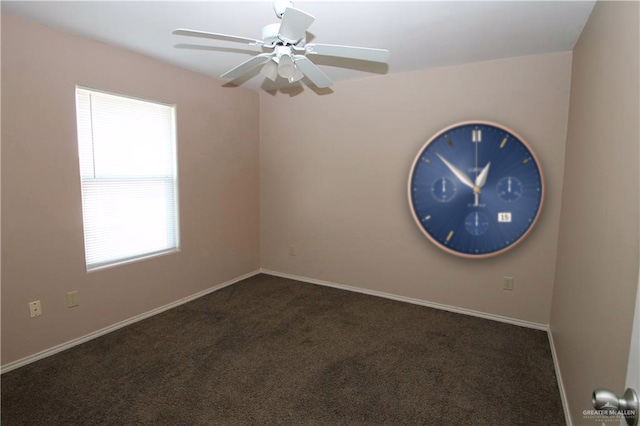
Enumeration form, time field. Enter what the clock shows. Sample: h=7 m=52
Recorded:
h=12 m=52
